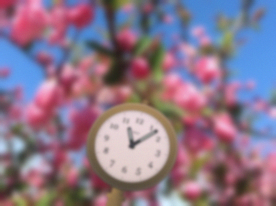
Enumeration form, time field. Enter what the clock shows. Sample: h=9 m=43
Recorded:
h=11 m=7
